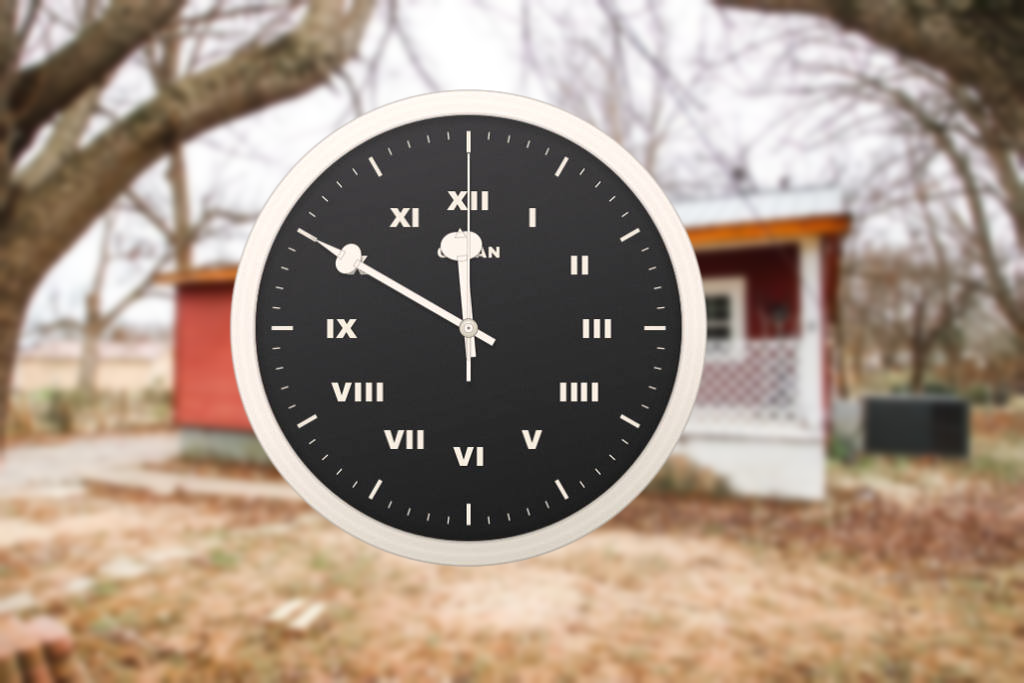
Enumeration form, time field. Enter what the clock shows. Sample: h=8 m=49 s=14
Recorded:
h=11 m=50 s=0
